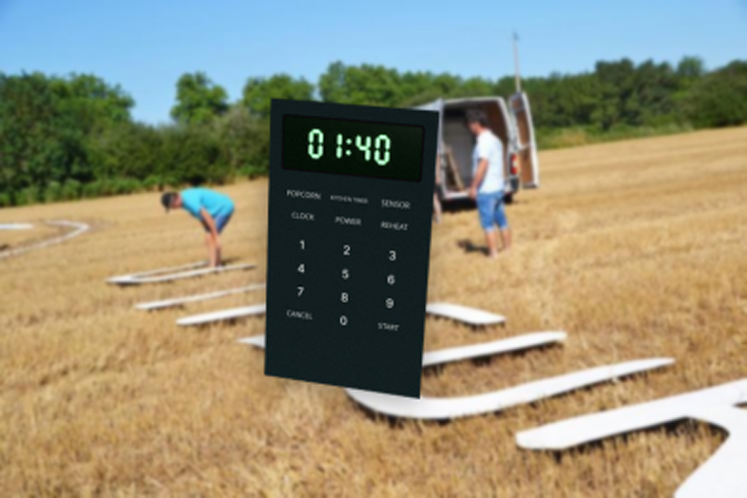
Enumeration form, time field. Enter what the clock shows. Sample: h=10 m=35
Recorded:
h=1 m=40
